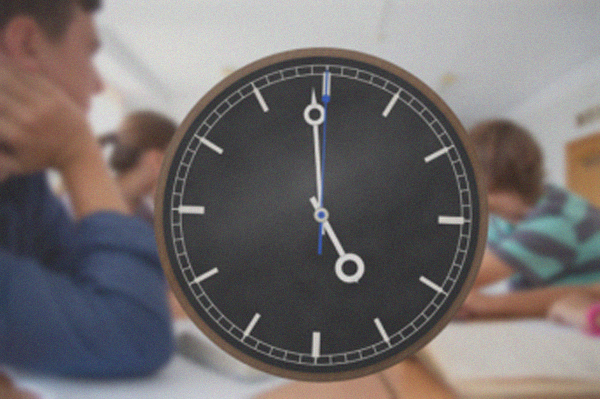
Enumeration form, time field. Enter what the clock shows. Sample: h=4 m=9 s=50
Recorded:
h=4 m=59 s=0
